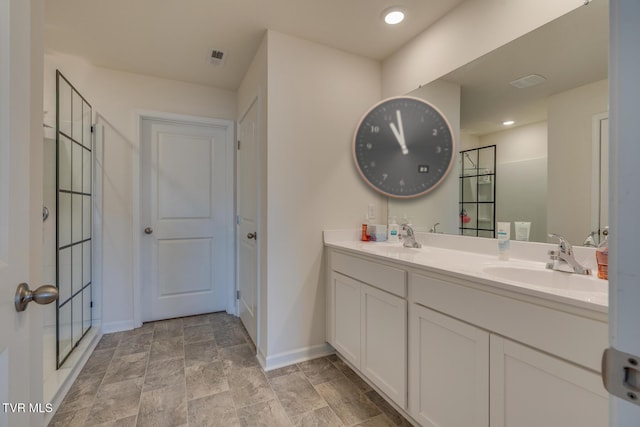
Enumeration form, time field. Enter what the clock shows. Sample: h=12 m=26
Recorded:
h=10 m=58
